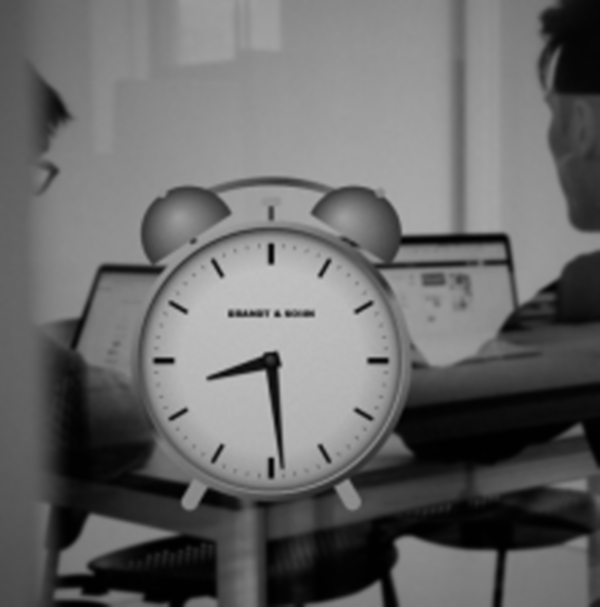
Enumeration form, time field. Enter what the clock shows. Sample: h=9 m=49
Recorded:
h=8 m=29
